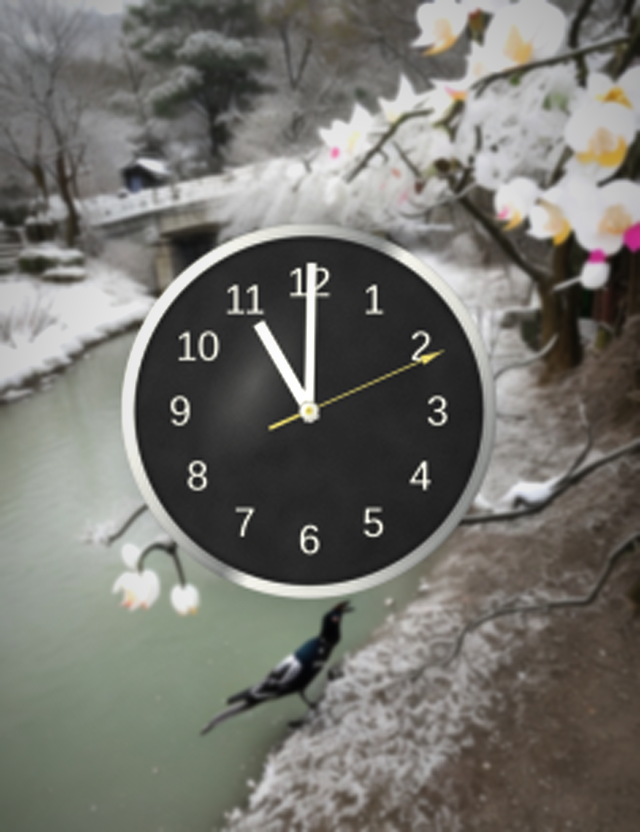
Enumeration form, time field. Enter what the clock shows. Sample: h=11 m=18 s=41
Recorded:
h=11 m=0 s=11
